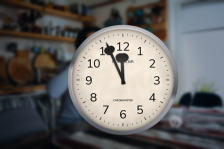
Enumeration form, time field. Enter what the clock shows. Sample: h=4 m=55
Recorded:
h=11 m=56
